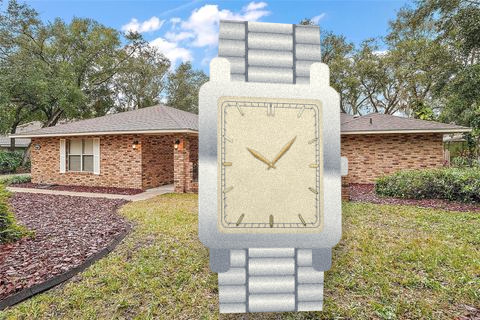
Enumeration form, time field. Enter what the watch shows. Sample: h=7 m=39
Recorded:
h=10 m=7
